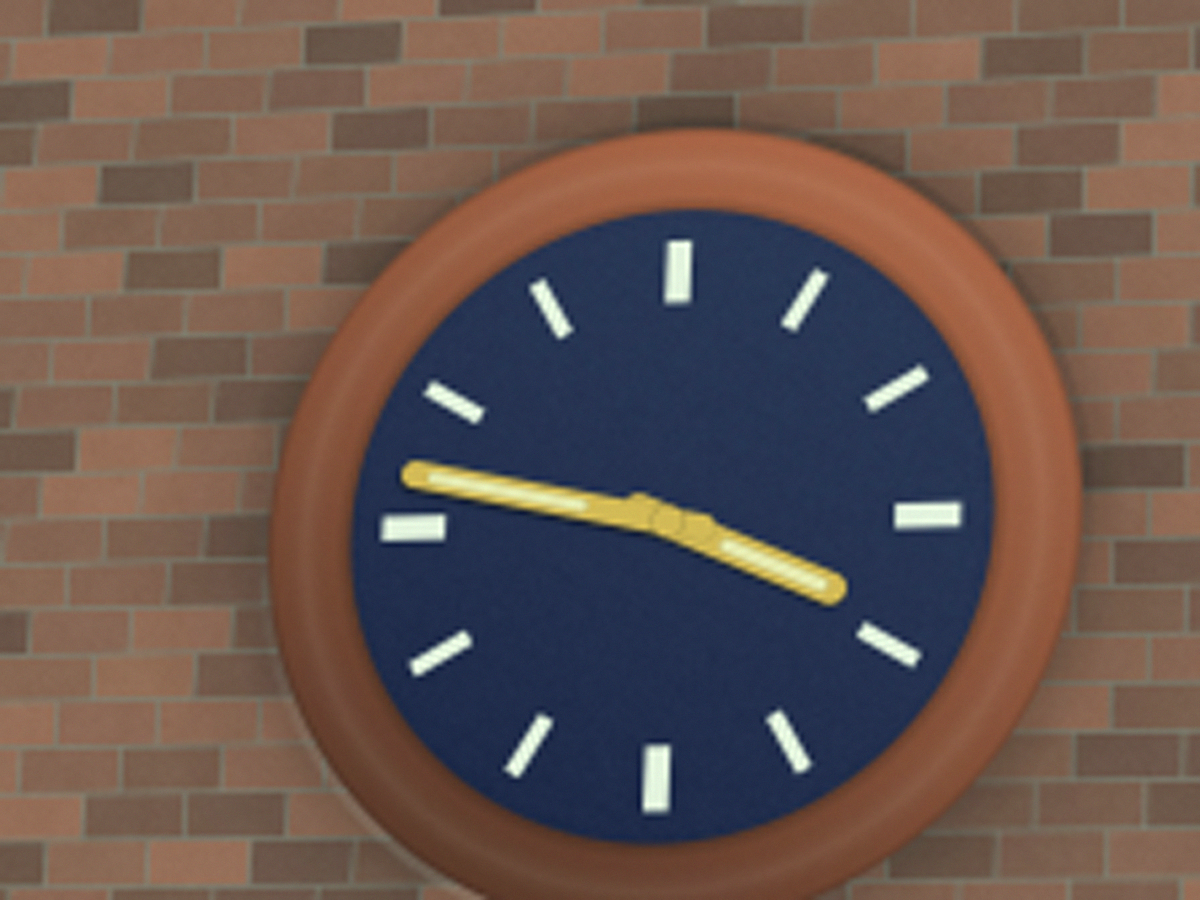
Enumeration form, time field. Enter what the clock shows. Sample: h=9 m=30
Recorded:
h=3 m=47
